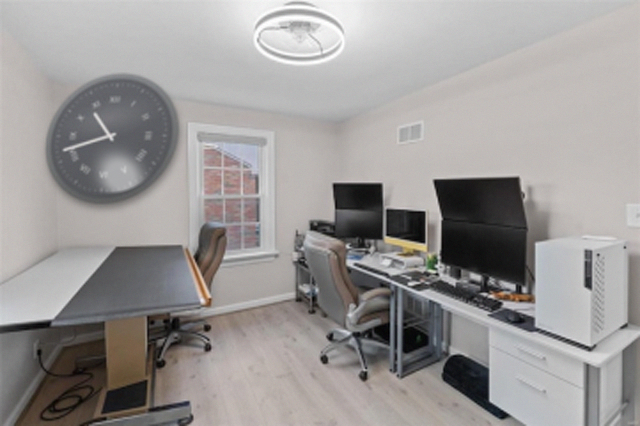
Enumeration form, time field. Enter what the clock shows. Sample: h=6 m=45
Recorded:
h=10 m=42
